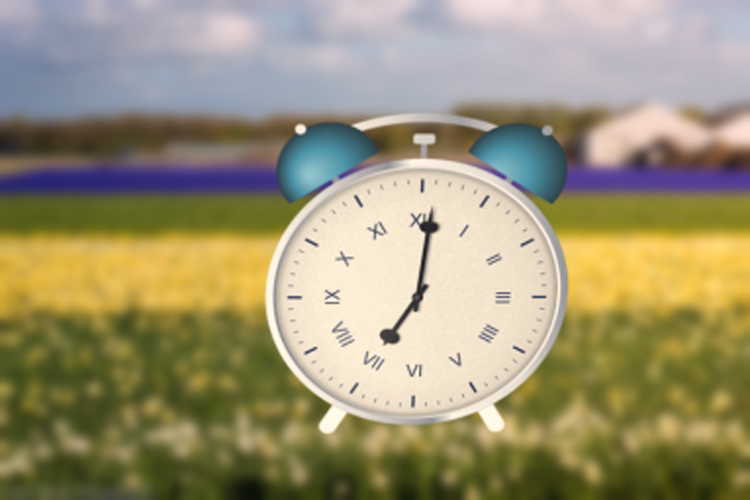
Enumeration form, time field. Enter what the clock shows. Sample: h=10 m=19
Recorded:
h=7 m=1
